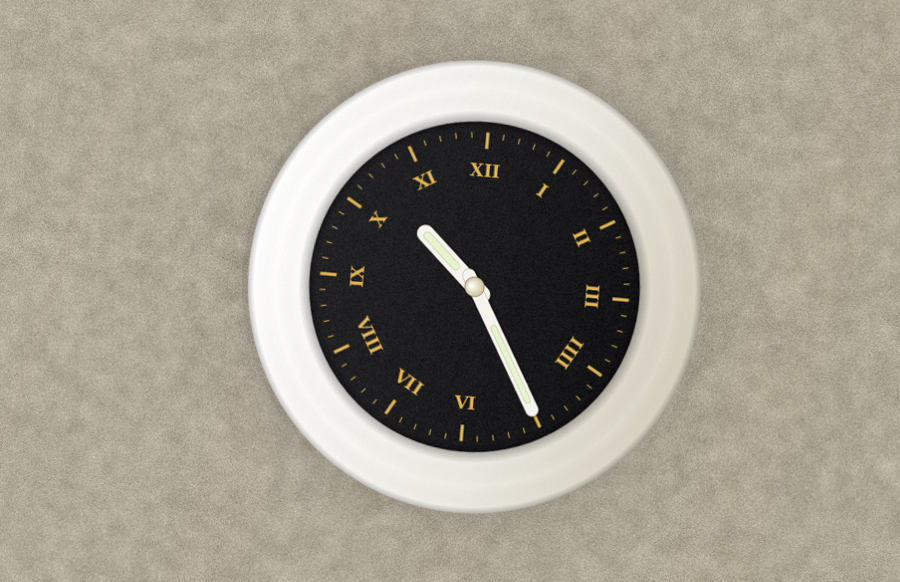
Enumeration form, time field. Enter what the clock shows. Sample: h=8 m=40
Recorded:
h=10 m=25
